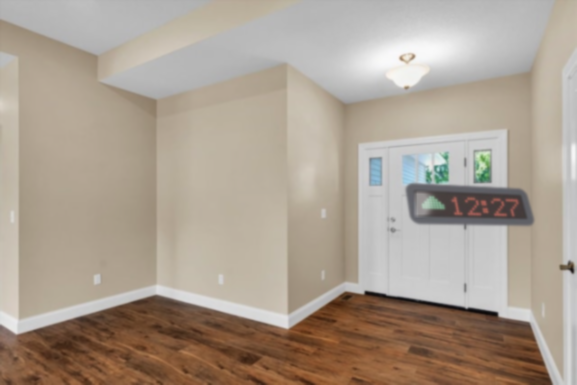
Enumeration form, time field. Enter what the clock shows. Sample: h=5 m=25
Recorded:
h=12 m=27
